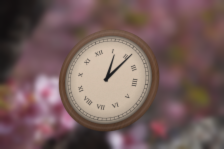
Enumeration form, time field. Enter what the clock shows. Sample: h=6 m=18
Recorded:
h=1 m=11
